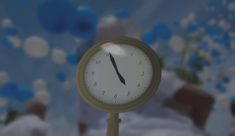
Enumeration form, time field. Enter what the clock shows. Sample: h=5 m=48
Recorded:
h=4 m=56
